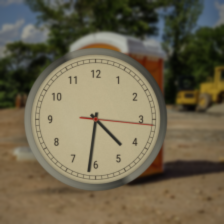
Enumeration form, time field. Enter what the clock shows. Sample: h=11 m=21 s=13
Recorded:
h=4 m=31 s=16
